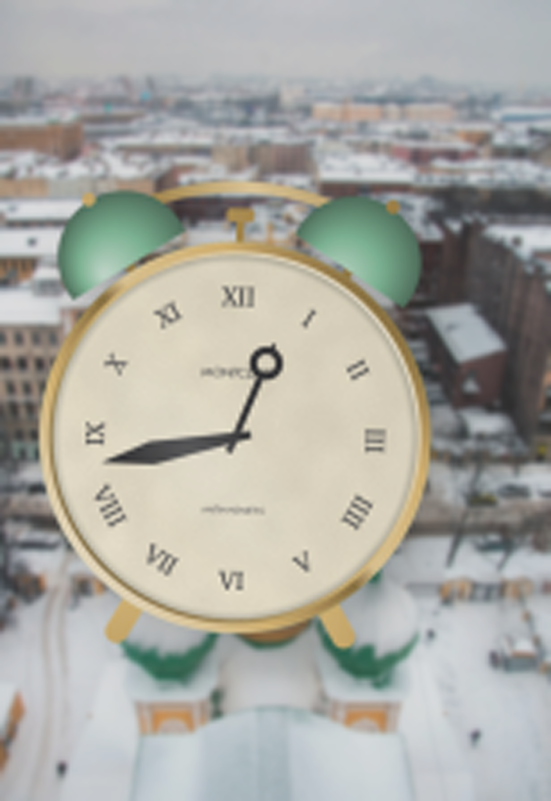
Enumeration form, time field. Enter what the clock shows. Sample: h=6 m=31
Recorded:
h=12 m=43
